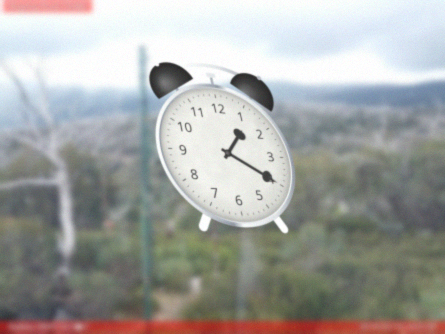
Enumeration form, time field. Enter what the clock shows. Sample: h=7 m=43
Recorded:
h=1 m=20
